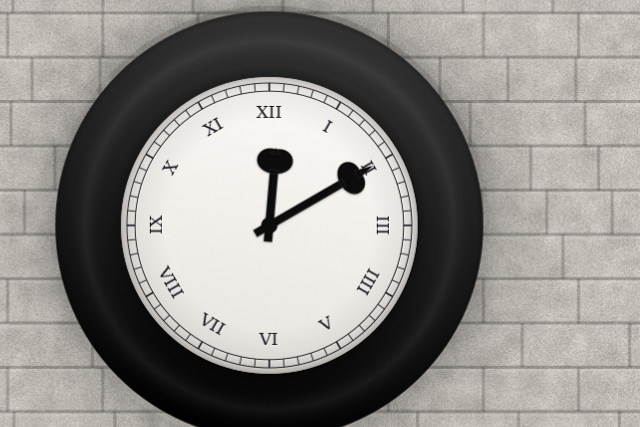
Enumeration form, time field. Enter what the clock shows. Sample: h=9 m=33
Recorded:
h=12 m=10
